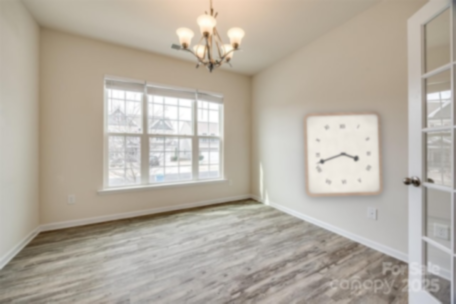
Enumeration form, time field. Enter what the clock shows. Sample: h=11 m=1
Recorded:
h=3 m=42
